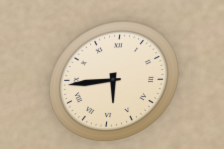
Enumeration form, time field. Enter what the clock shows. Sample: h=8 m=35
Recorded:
h=5 m=44
